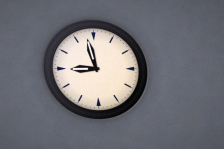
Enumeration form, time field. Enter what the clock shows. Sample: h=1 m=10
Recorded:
h=8 m=58
